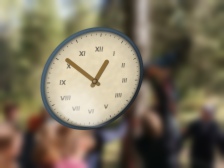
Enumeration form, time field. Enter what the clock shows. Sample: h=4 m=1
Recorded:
h=12 m=51
